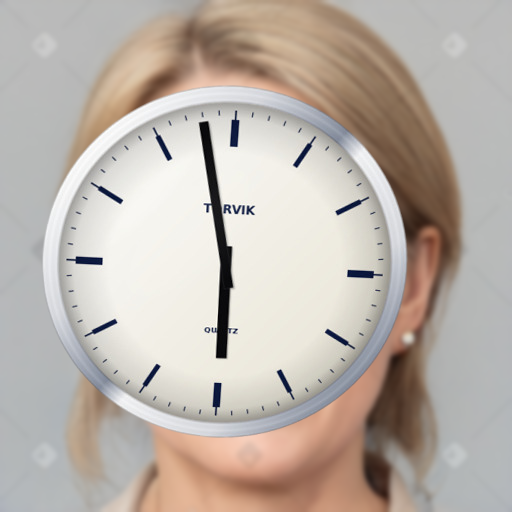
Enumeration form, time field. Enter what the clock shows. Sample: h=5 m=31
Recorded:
h=5 m=58
